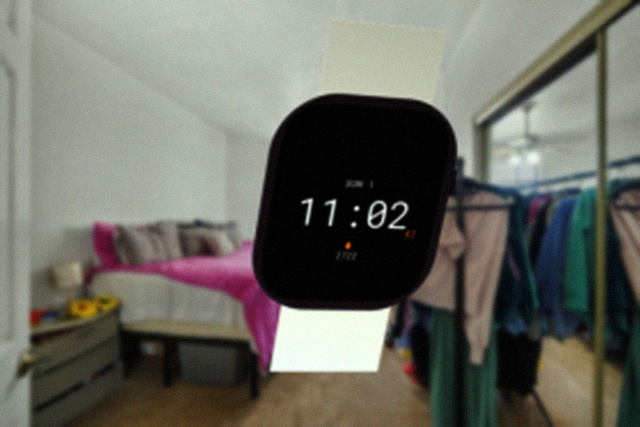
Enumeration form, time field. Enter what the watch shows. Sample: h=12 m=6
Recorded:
h=11 m=2
